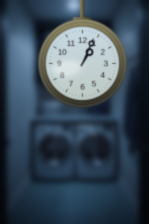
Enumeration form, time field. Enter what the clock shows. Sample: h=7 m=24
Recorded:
h=1 m=4
